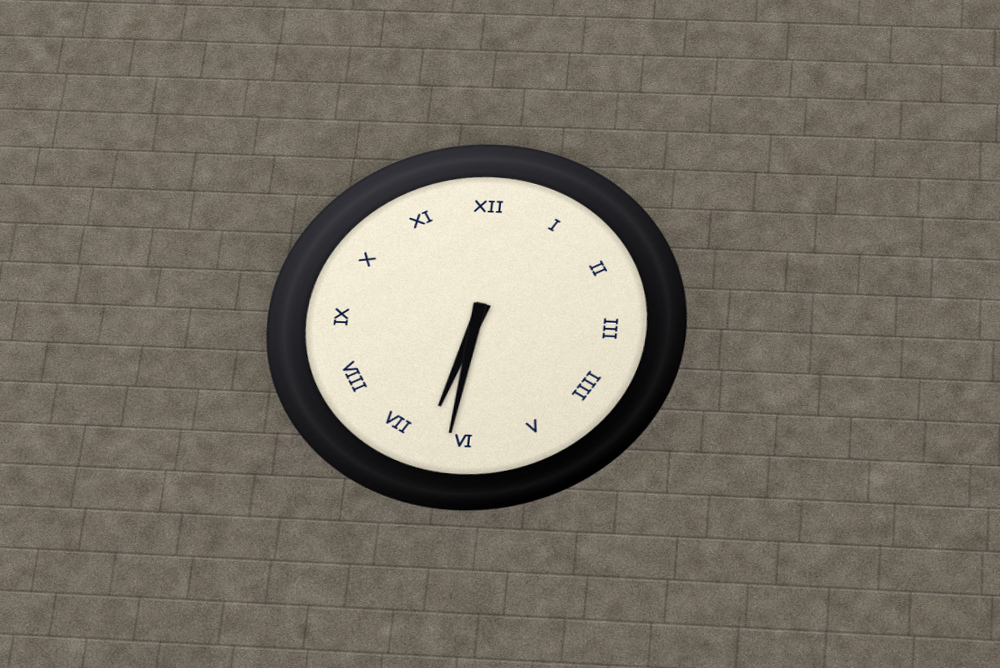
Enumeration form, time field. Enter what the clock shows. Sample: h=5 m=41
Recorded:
h=6 m=31
